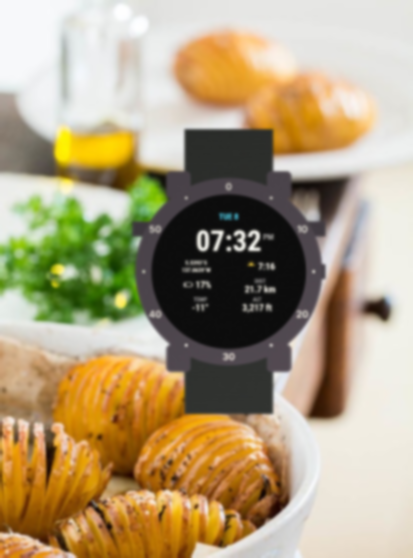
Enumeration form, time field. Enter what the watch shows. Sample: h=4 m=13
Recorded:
h=7 m=32
